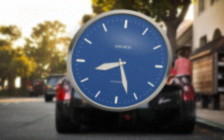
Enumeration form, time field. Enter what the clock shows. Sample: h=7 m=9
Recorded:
h=8 m=27
